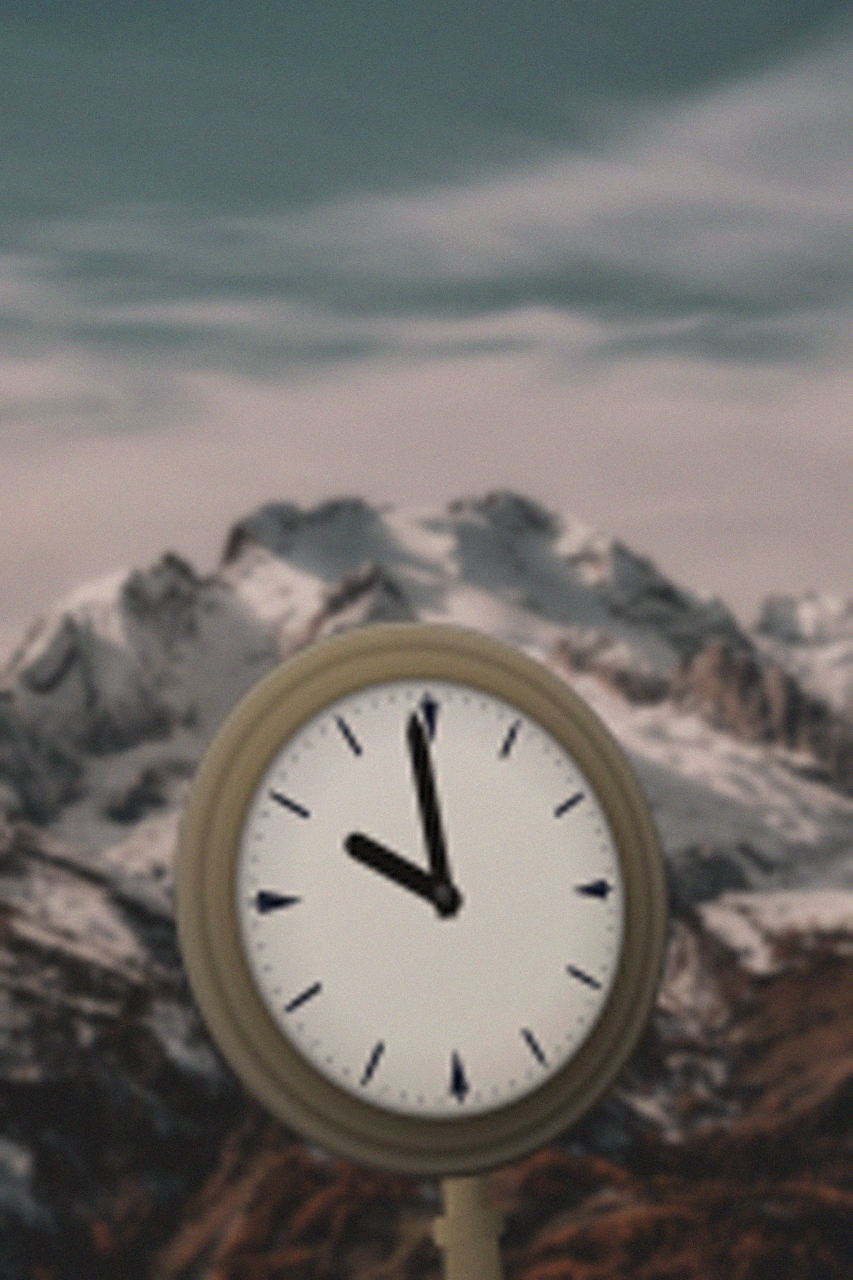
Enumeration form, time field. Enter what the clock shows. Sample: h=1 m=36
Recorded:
h=9 m=59
